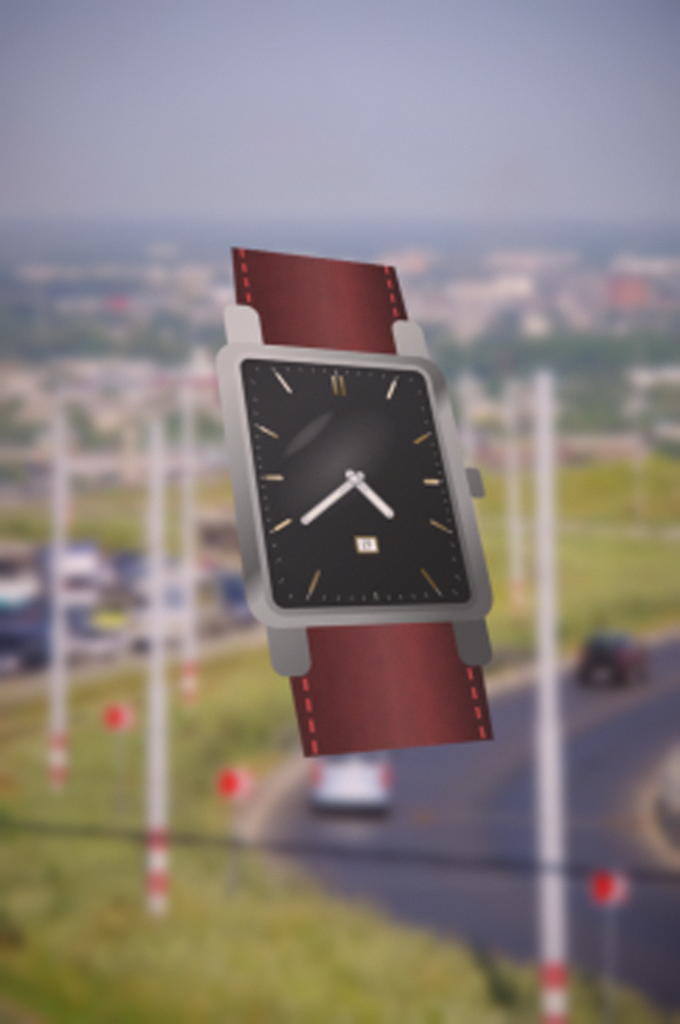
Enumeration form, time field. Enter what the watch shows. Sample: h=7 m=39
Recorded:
h=4 m=39
